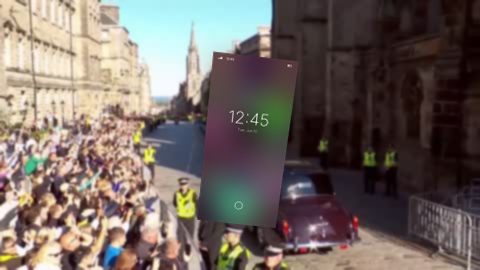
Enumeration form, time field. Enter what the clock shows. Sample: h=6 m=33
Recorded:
h=12 m=45
